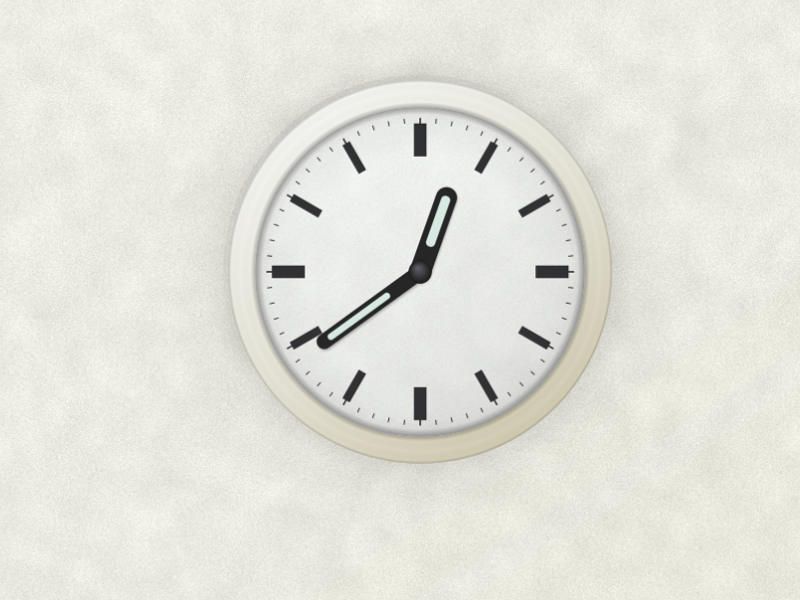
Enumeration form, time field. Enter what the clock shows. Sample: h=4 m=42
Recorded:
h=12 m=39
